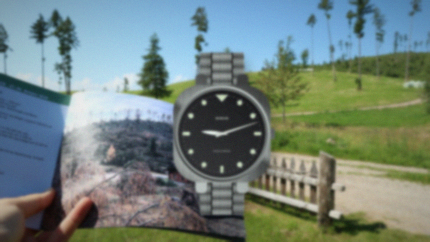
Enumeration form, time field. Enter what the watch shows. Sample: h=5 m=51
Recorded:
h=9 m=12
